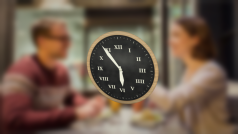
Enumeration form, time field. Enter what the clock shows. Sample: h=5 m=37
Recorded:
h=5 m=54
